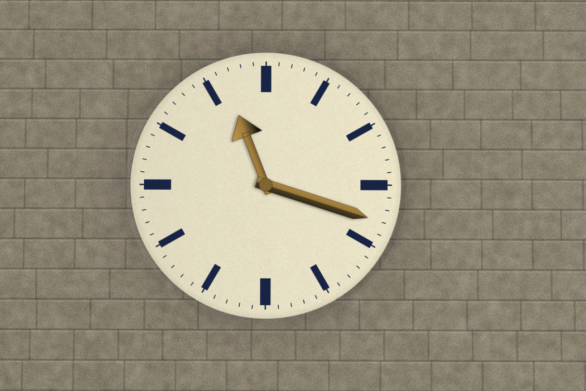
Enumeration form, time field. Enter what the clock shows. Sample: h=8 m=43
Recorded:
h=11 m=18
